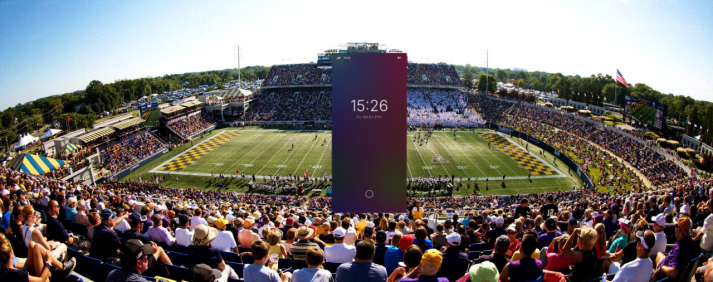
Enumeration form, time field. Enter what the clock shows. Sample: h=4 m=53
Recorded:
h=15 m=26
